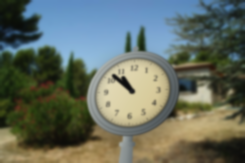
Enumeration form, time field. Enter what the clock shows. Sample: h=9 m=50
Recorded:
h=10 m=52
